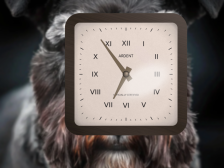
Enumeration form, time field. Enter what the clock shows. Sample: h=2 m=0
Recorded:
h=6 m=54
